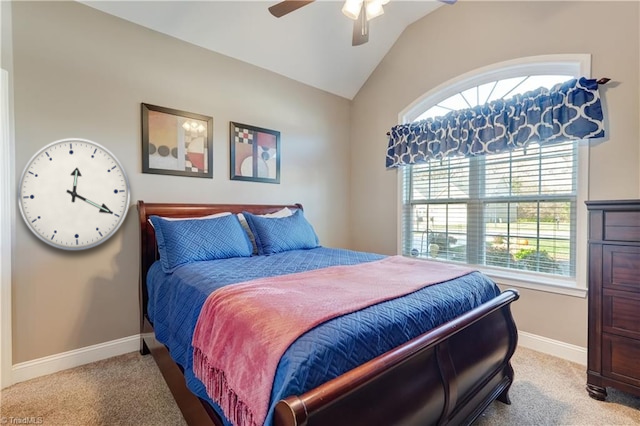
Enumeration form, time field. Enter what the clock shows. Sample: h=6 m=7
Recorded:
h=12 m=20
